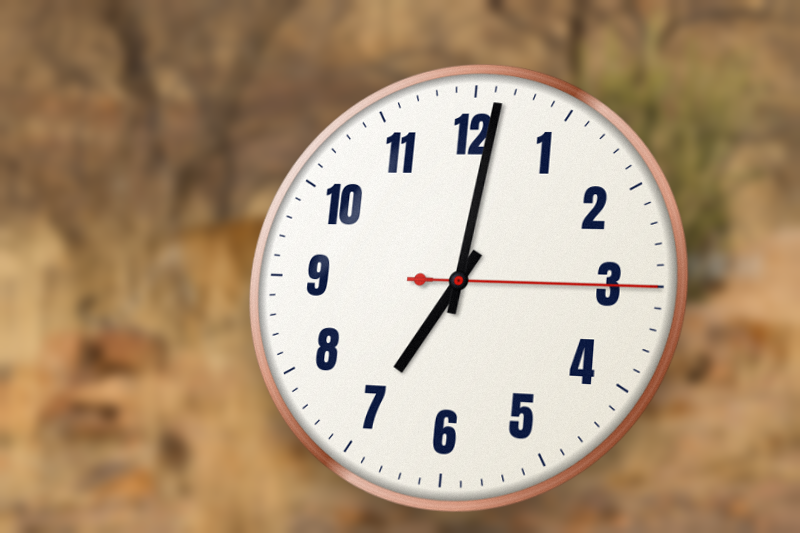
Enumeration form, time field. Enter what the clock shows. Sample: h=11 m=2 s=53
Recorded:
h=7 m=1 s=15
